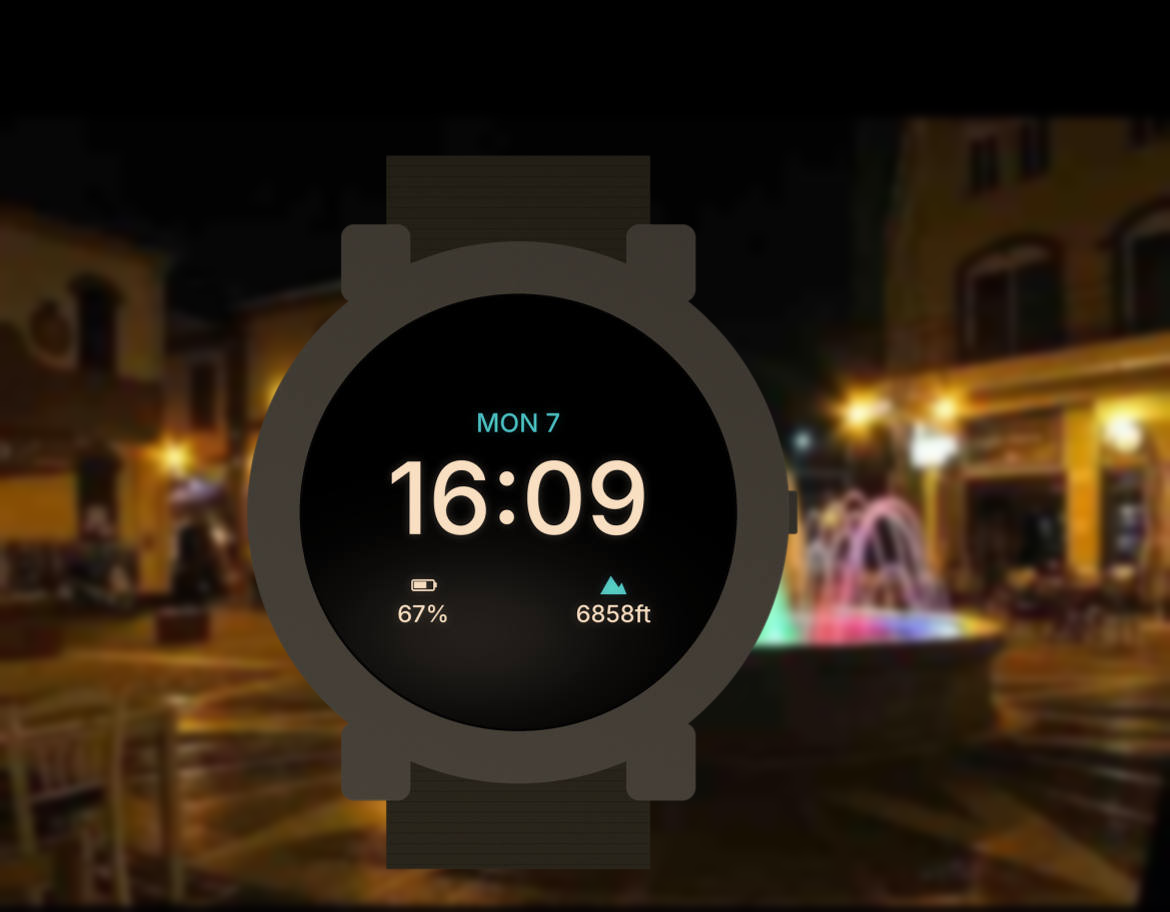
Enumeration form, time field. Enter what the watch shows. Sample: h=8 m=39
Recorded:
h=16 m=9
